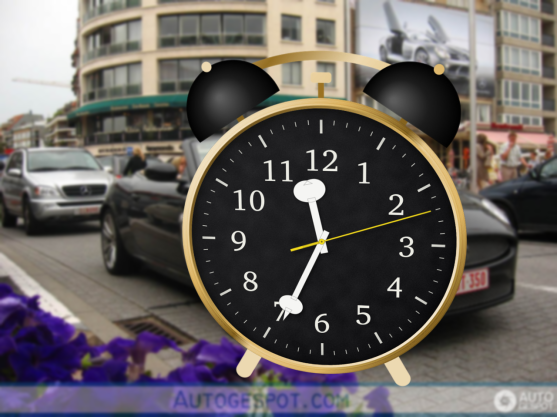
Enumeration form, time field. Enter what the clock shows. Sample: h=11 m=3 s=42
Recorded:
h=11 m=34 s=12
